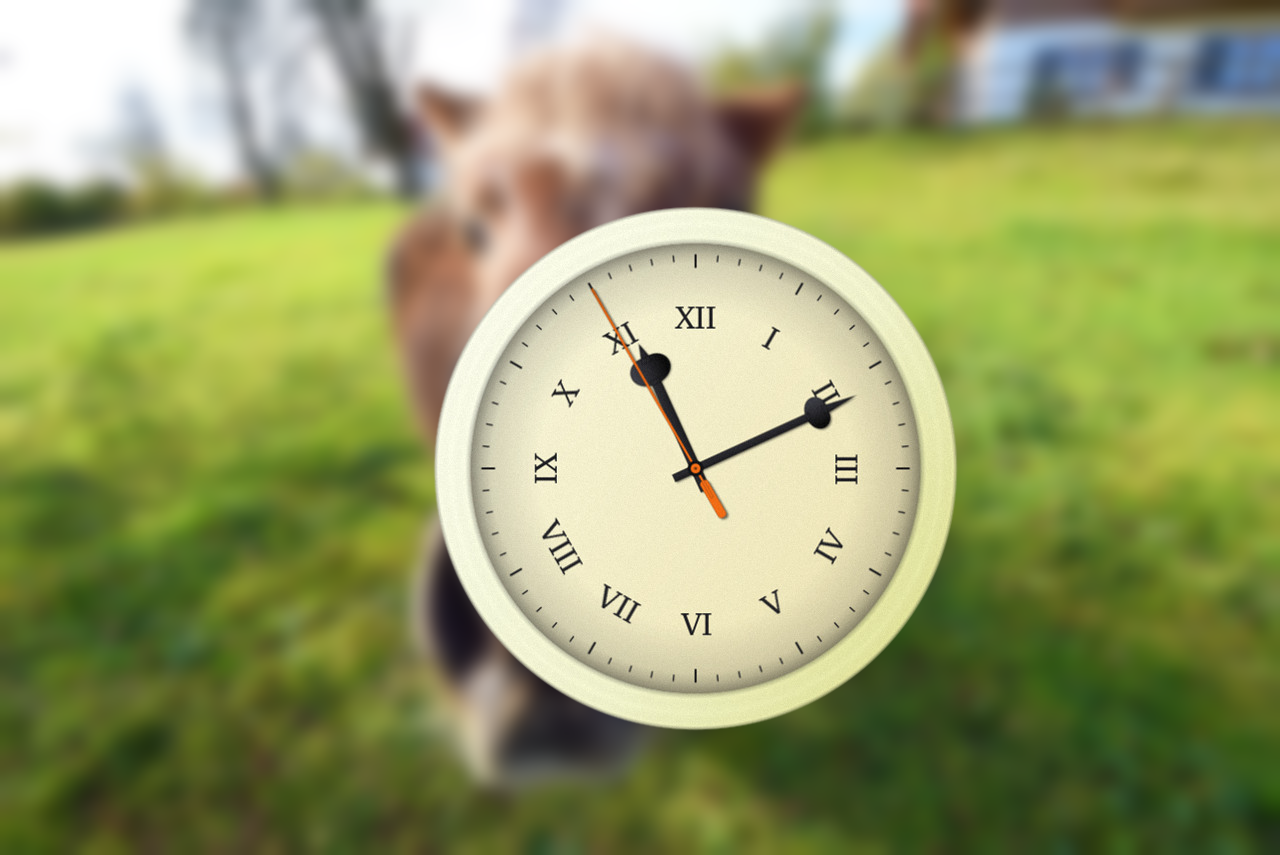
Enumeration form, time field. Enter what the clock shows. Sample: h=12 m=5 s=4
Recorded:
h=11 m=10 s=55
